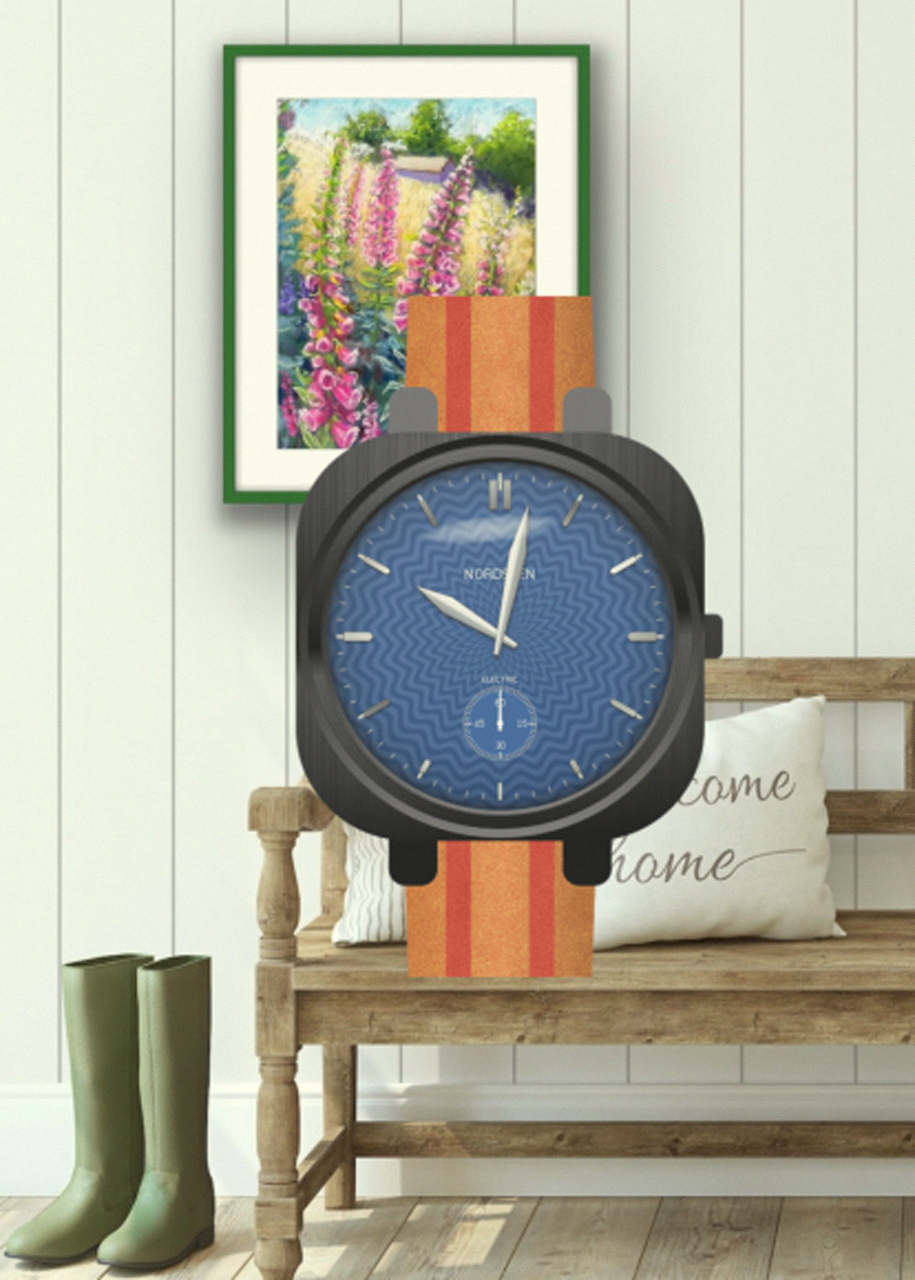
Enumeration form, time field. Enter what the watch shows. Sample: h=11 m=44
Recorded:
h=10 m=2
